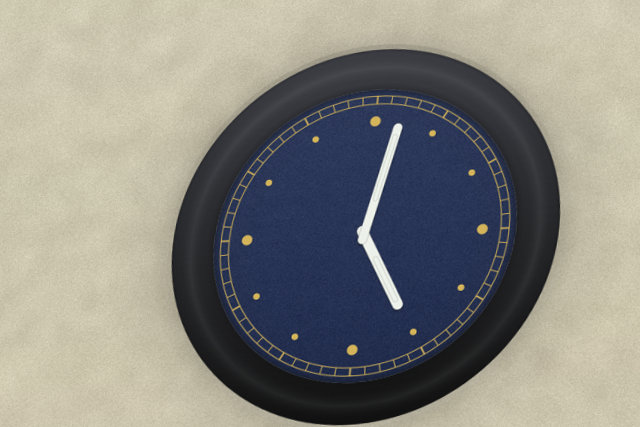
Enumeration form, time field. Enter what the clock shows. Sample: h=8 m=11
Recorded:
h=5 m=2
